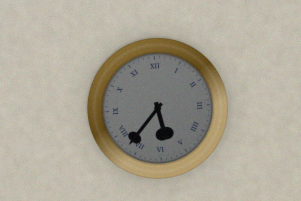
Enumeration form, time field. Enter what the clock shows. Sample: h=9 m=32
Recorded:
h=5 m=37
